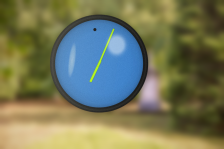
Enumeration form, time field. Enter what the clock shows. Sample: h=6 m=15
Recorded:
h=7 m=5
